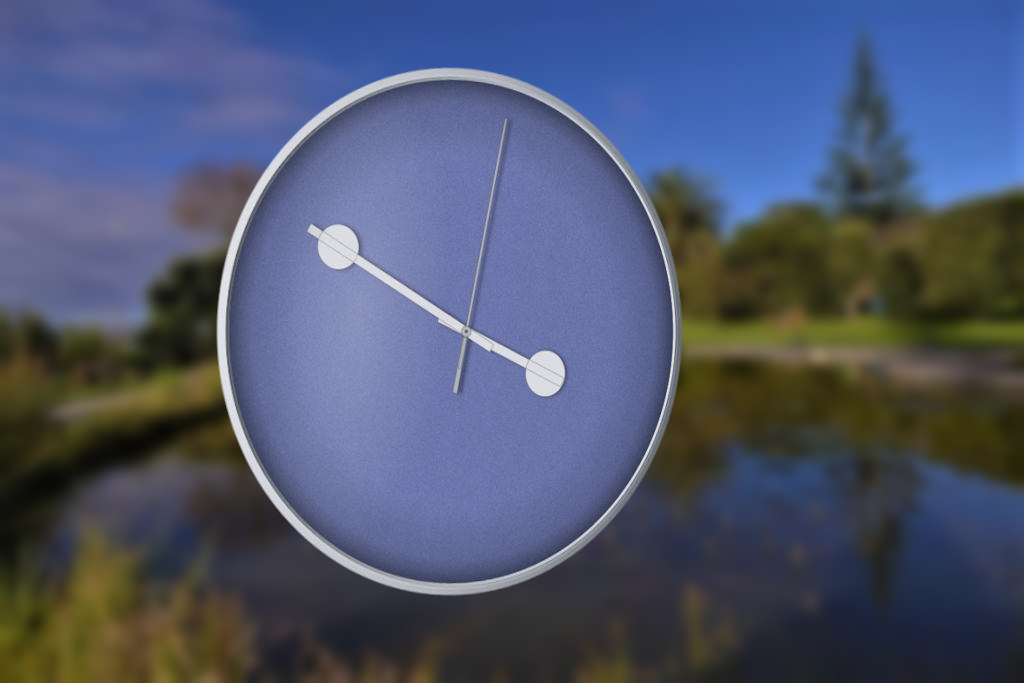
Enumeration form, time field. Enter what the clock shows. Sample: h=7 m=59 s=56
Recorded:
h=3 m=50 s=2
